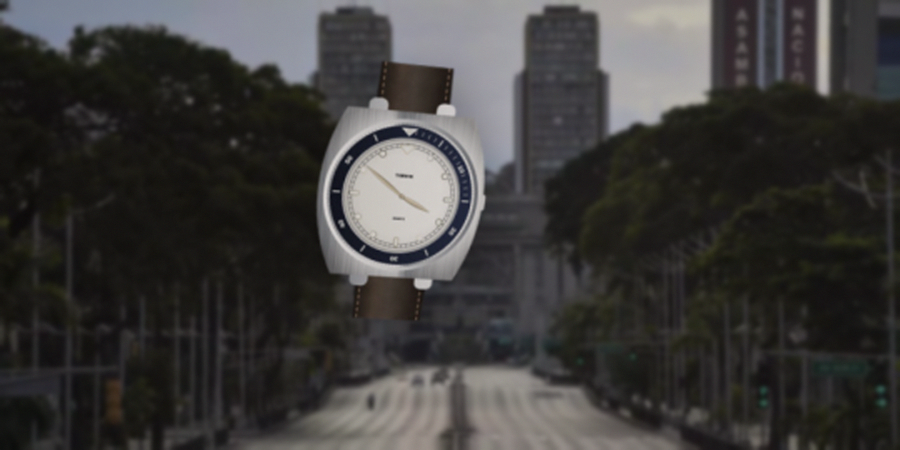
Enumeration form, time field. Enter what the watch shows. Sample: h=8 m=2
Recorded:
h=3 m=51
